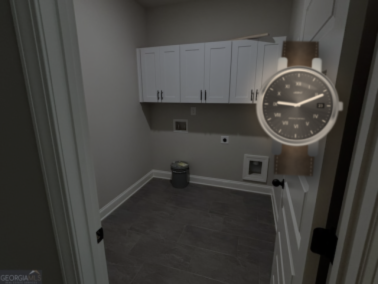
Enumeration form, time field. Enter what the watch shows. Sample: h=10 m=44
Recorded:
h=9 m=11
